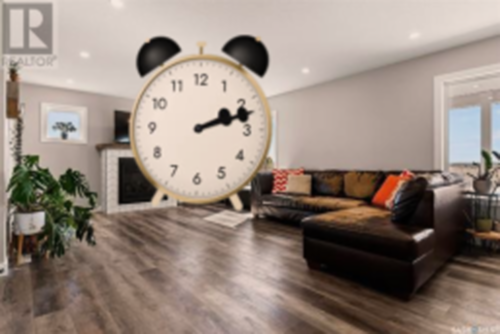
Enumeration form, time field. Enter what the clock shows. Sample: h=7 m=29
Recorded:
h=2 m=12
